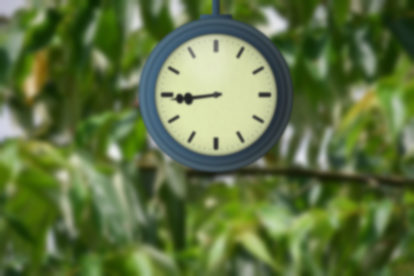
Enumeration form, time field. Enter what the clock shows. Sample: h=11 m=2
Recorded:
h=8 m=44
